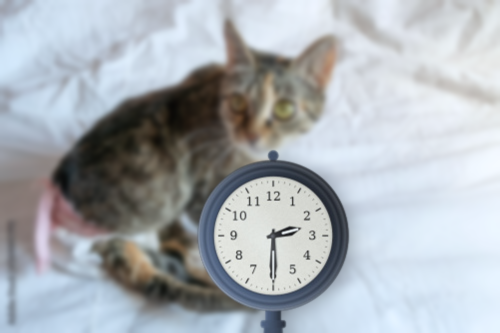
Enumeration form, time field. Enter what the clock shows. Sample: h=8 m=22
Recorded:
h=2 m=30
